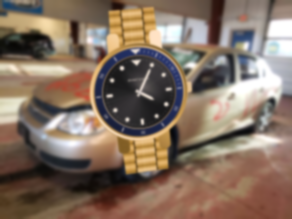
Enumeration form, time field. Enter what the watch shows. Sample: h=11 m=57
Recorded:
h=4 m=5
